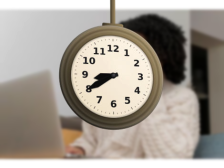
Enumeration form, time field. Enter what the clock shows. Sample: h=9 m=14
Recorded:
h=8 m=40
